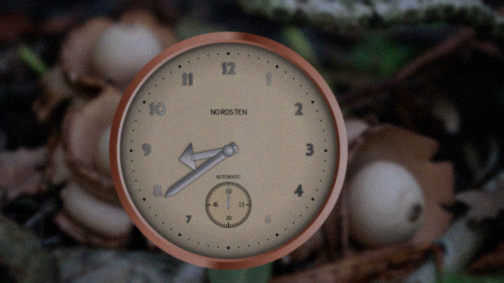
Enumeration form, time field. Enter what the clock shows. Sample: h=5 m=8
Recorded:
h=8 m=39
